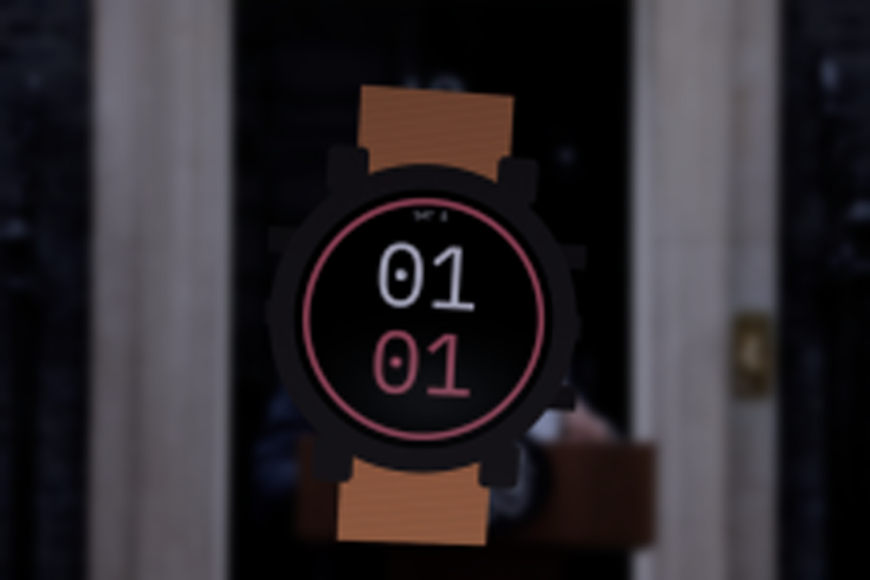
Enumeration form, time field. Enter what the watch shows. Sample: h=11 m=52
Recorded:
h=1 m=1
